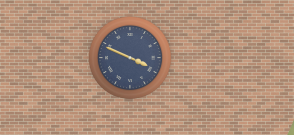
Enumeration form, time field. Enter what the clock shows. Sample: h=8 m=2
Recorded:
h=3 m=49
